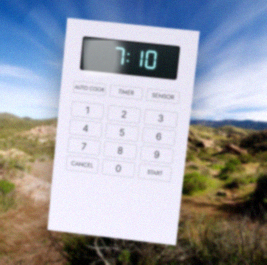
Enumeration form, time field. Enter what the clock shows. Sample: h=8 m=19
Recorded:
h=7 m=10
